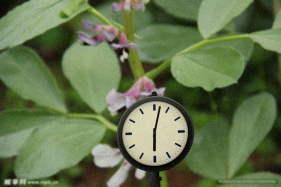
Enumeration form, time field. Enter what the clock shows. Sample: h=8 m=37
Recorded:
h=6 m=2
